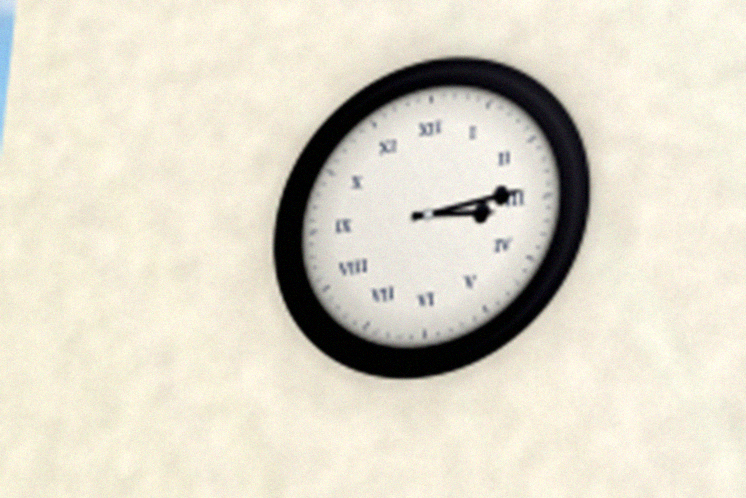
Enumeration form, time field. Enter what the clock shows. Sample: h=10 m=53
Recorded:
h=3 m=14
